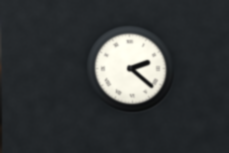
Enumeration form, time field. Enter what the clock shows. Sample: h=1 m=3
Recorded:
h=2 m=22
